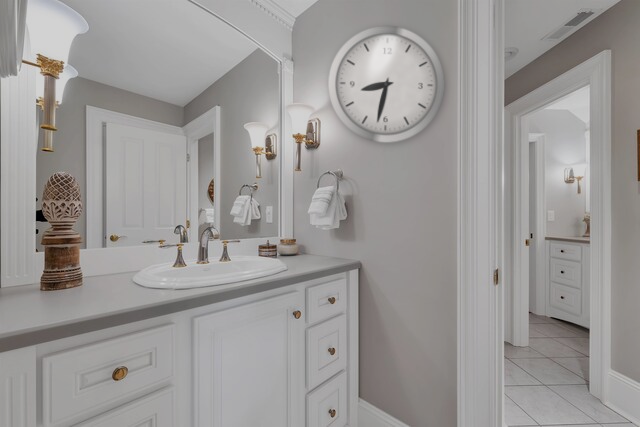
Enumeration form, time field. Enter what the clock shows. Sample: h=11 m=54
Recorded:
h=8 m=32
